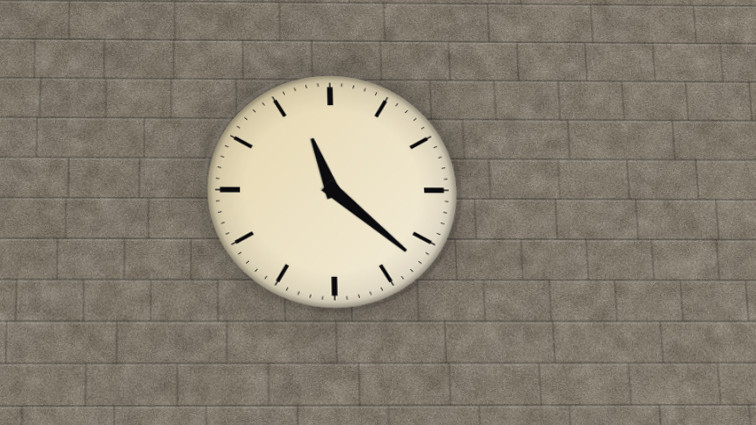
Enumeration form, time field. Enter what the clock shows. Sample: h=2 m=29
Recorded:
h=11 m=22
